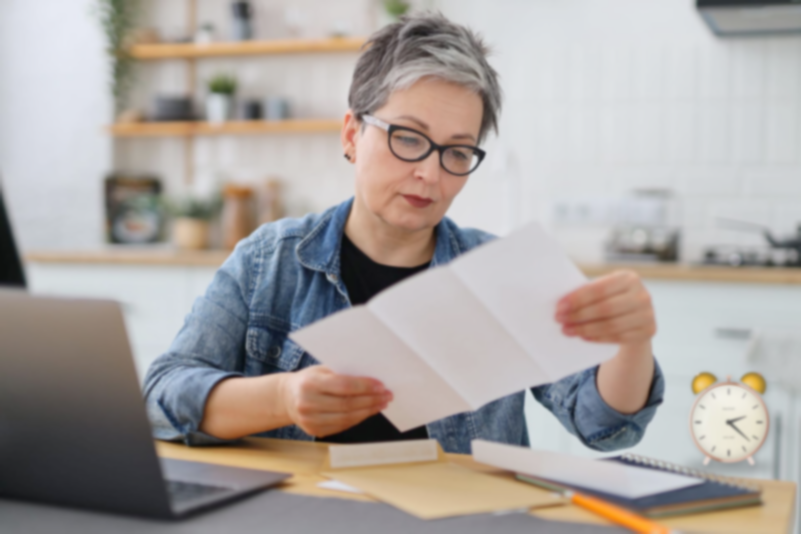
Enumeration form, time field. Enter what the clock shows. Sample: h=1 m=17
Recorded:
h=2 m=22
